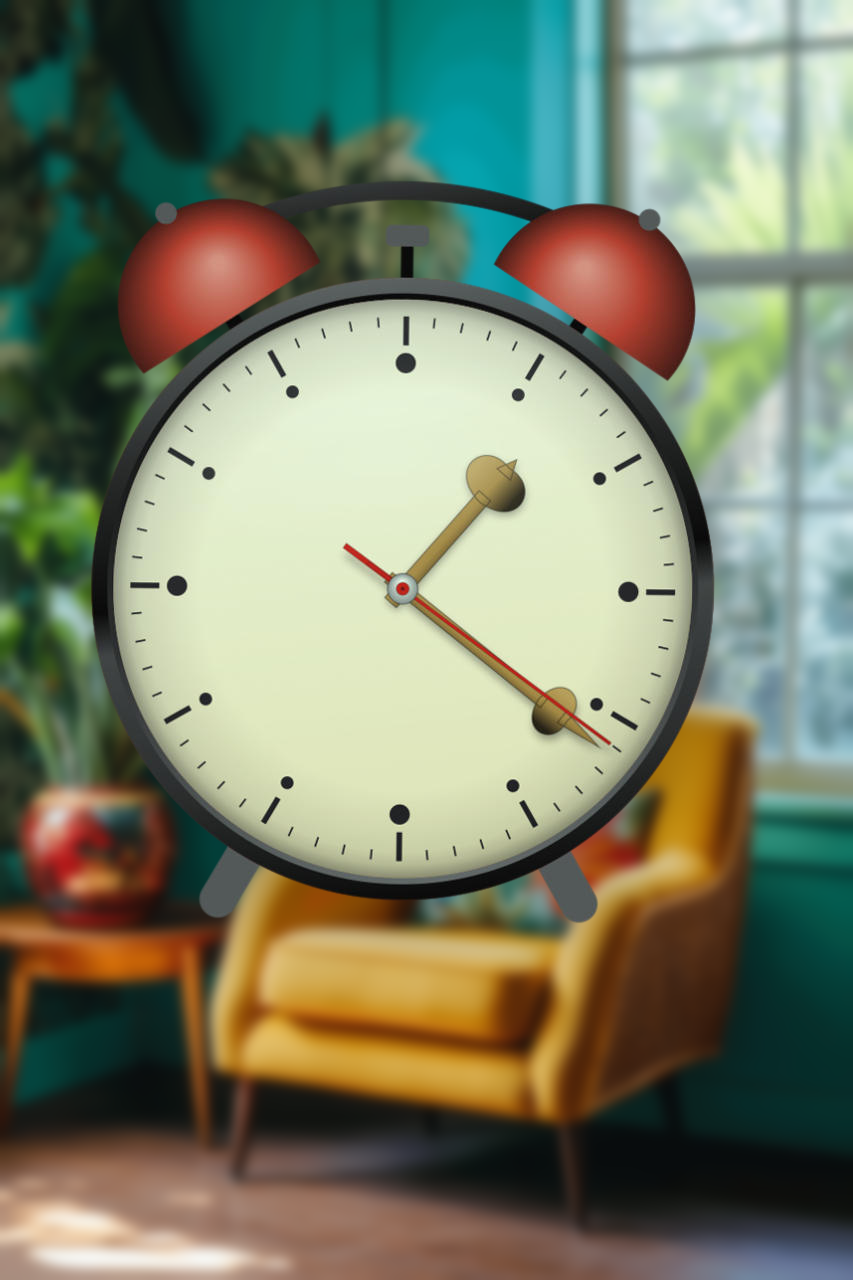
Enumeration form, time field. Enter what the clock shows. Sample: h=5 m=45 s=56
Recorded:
h=1 m=21 s=21
